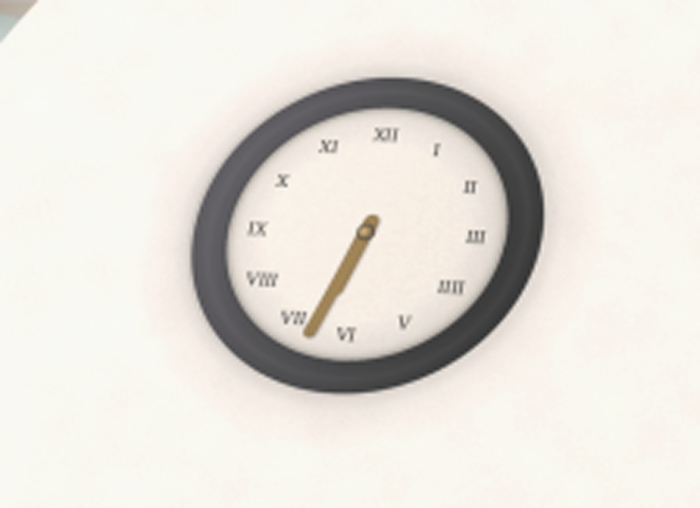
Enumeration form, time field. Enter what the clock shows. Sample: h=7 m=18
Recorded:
h=6 m=33
